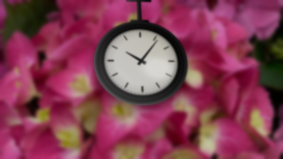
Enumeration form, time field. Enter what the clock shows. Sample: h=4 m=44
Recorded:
h=10 m=6
